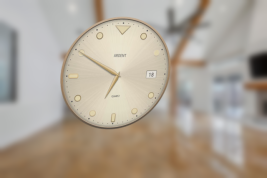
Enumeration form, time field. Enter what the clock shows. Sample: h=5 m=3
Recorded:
h=6 m=50
